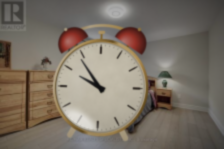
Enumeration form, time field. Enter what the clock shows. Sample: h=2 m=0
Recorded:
h=9 m=54
